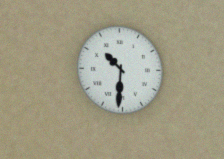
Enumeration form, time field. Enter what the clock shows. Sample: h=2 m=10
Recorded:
h=10 m=31
